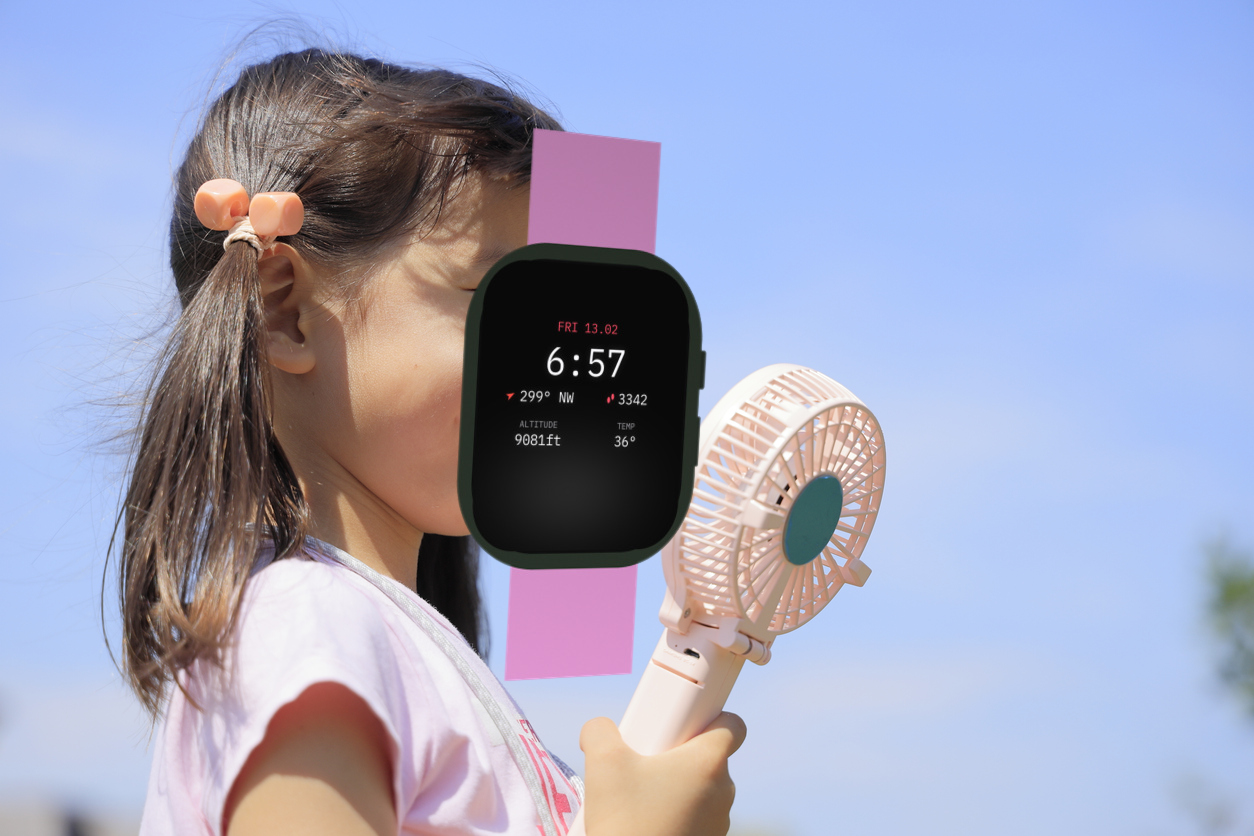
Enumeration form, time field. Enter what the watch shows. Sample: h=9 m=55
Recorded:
h=6 m=57
